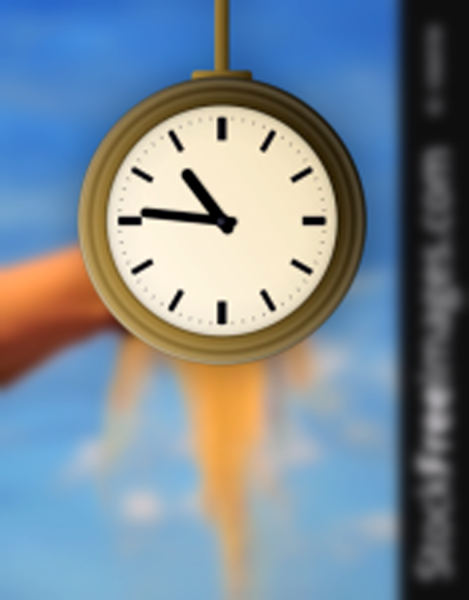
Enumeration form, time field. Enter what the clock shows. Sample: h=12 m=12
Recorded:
h=10 m=46
